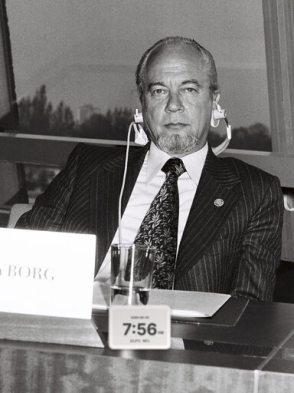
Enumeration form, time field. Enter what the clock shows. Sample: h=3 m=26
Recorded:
h=7 m=56
